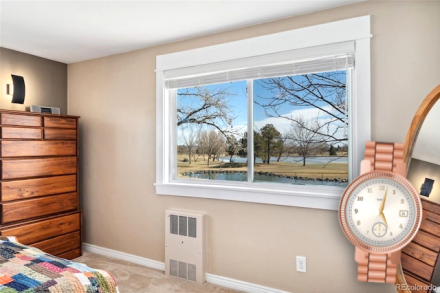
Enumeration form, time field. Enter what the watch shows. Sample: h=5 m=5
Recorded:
h=5 m=2
